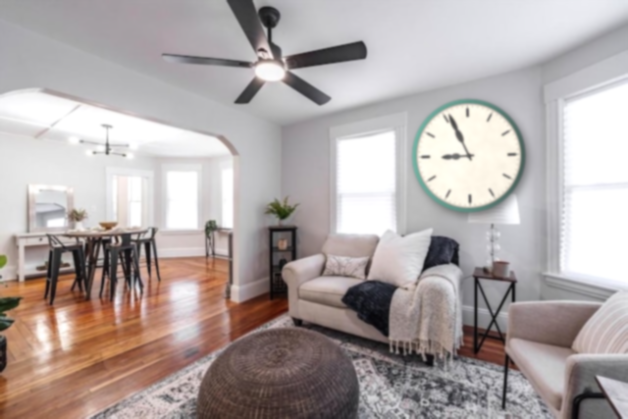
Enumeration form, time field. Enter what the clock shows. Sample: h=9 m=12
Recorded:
h=8 m=56
